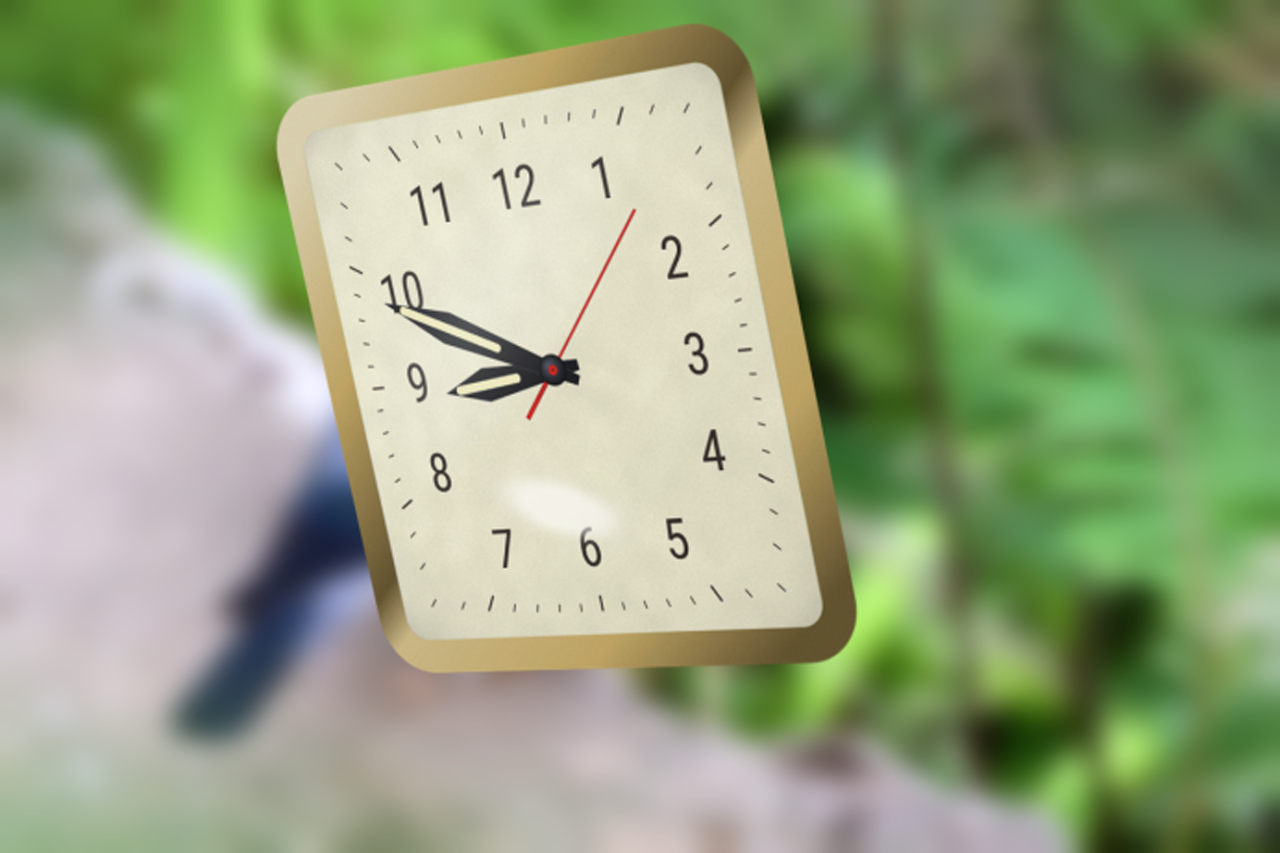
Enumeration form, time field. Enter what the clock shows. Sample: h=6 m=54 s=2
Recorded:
h=8 m=49 s=7
